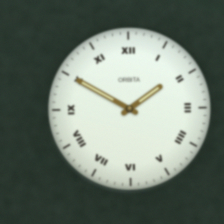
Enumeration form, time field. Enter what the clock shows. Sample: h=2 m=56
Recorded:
h=1 m=50
